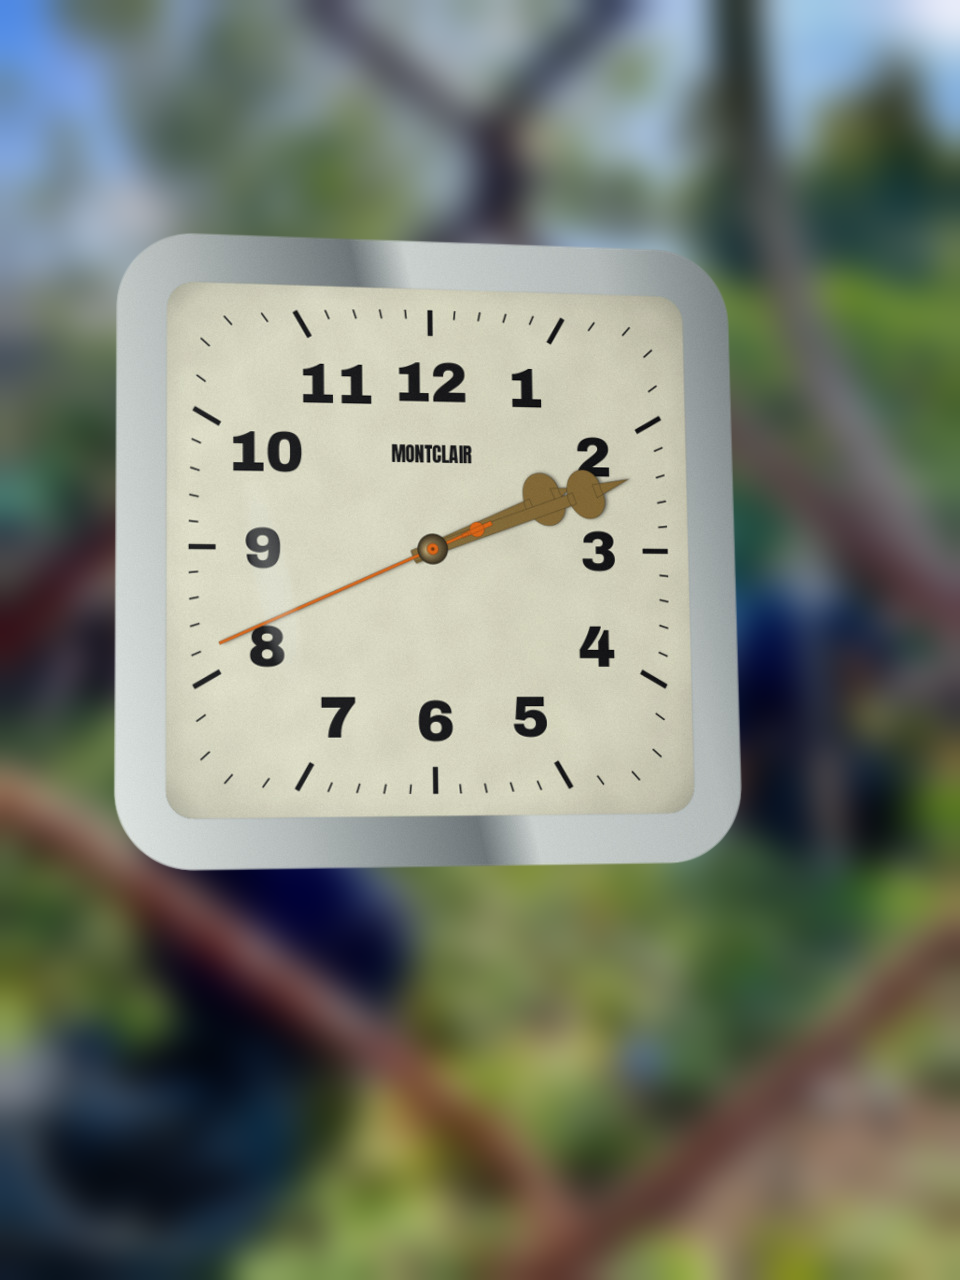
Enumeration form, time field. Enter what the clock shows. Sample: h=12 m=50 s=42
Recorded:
h=2 m=11 s=41
